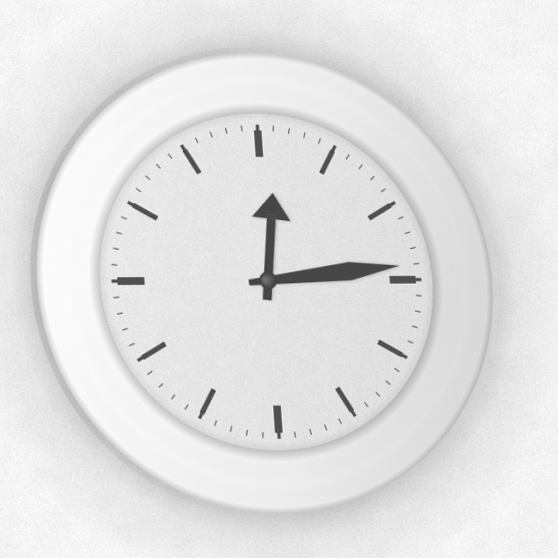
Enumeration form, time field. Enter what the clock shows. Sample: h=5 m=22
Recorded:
h=12 m=14
